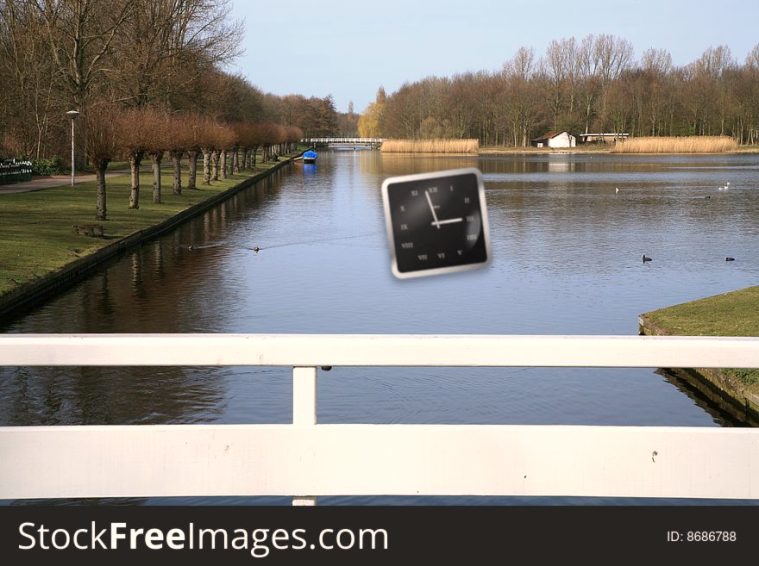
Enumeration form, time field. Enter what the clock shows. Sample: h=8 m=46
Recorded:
h=2 m=58
